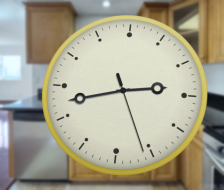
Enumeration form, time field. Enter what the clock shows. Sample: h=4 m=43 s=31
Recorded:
h=2 m=42 s=26
